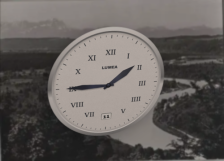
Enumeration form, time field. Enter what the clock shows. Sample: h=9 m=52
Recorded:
h=1 m=45
